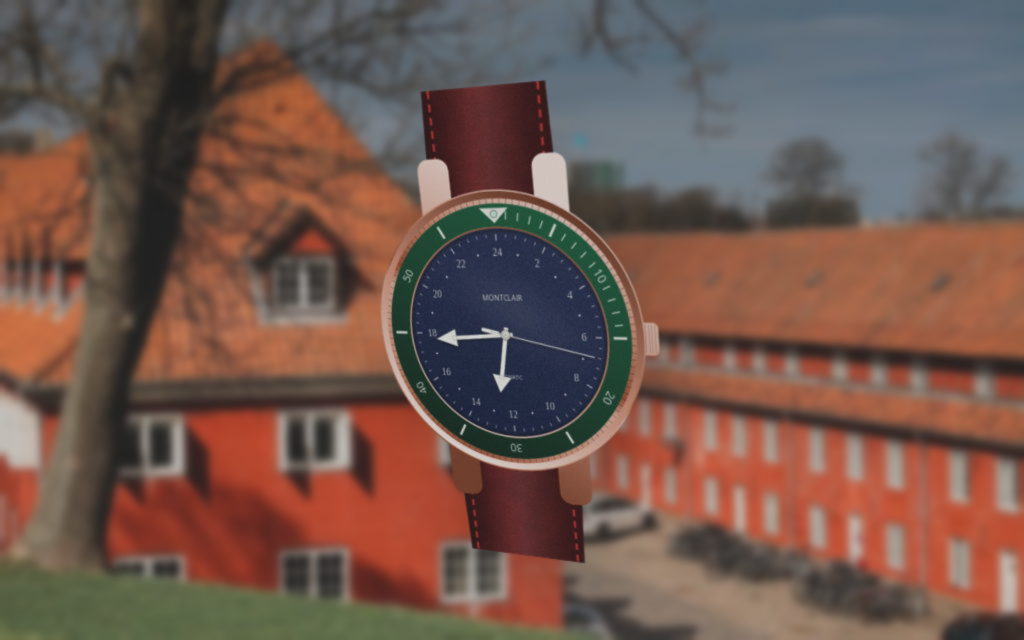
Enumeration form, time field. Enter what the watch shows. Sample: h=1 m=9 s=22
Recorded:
h=12 m=44 s=17
